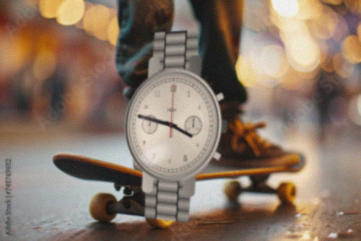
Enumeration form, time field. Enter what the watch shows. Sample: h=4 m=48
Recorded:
h=3 m=47
